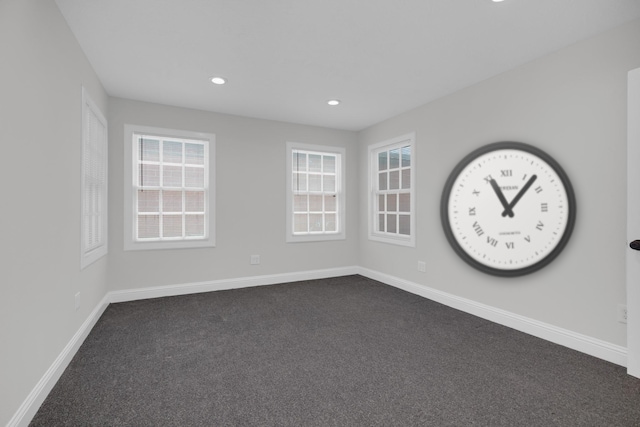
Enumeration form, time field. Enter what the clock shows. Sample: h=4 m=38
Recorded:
h=11 m=7
